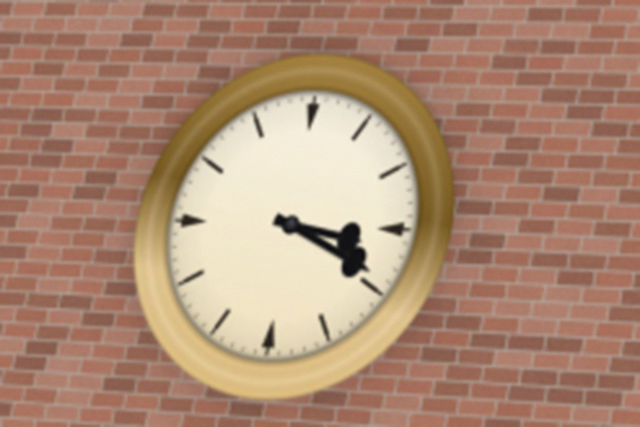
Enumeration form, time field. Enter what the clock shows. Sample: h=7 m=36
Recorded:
h=3 m=19
